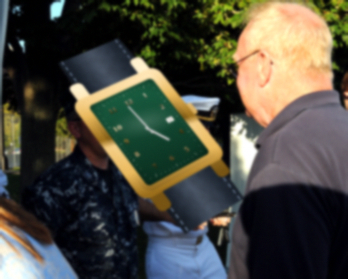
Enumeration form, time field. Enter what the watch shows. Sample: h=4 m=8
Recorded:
h=4 m=59
